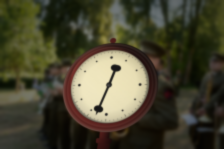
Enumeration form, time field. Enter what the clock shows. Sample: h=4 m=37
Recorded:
h=12 m=33
